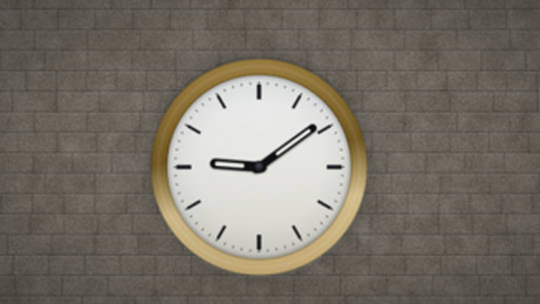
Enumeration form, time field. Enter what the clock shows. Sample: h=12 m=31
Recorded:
h=9 m=9
